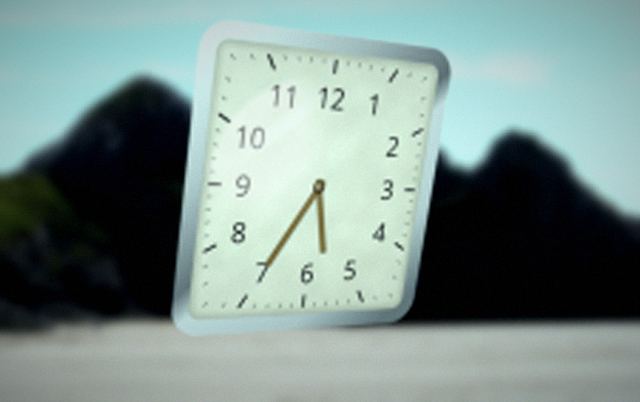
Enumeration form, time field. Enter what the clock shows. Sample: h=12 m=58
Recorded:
h=5 m=35
